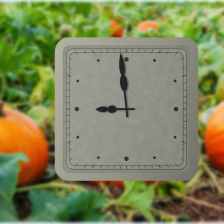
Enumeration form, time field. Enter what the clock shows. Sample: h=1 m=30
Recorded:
h=8 m=59
